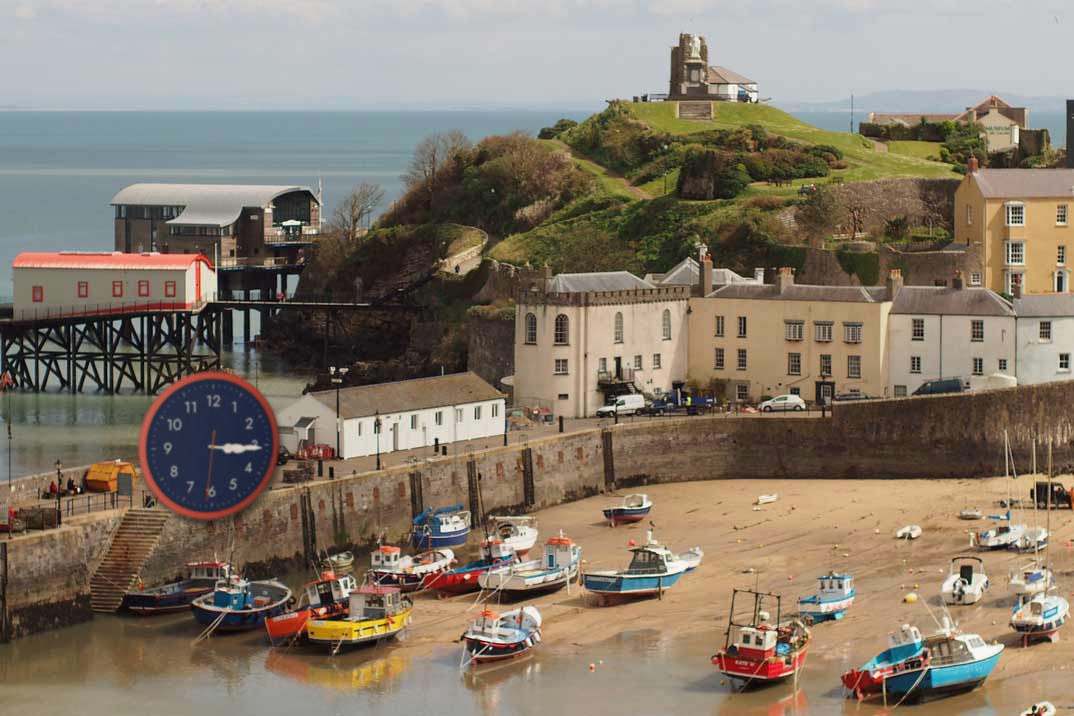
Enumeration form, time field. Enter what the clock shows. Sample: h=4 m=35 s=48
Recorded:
h=3 m=15 s=31
